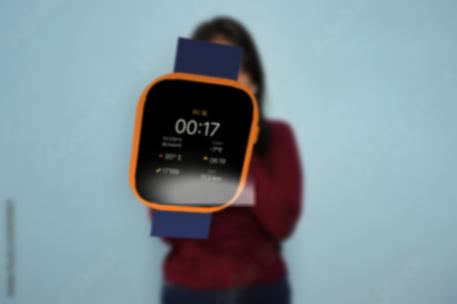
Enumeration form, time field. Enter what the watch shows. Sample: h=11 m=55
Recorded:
h=0 m=17
